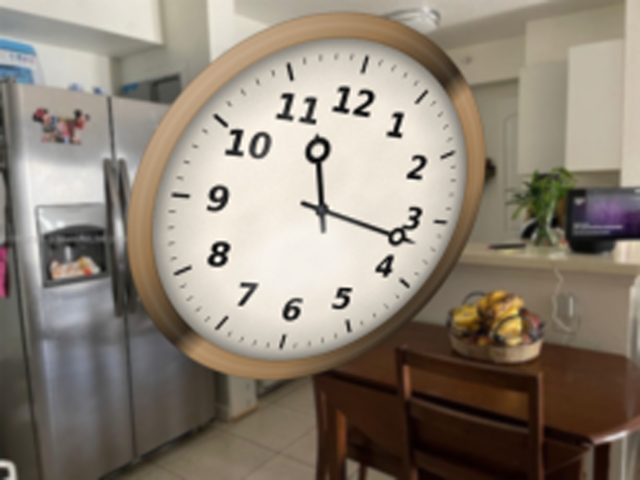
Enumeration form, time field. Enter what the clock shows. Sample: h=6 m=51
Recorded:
h=11 m=17
